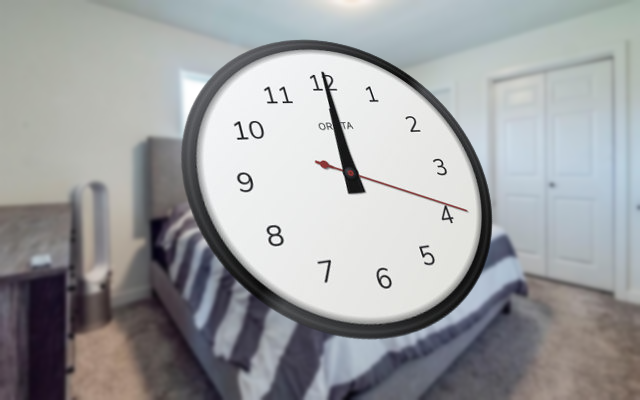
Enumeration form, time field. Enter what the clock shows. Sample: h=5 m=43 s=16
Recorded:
h=12 m=0 s=19
